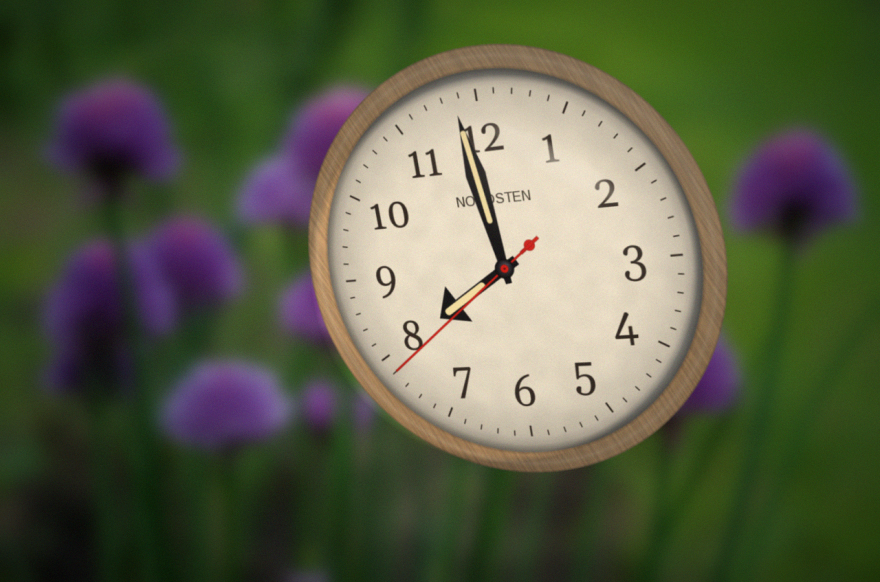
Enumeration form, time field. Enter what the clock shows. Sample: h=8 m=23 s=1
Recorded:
h=7 m=58 s=39
